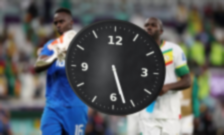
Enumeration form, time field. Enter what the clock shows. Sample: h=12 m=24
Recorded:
h=5 m=27
